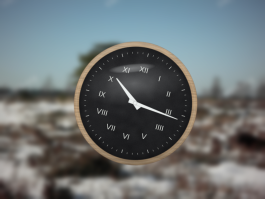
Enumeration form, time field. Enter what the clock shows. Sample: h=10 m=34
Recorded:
h=10 m=16
